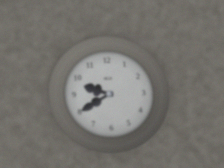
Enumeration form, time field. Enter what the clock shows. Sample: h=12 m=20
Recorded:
h=9 m=40
